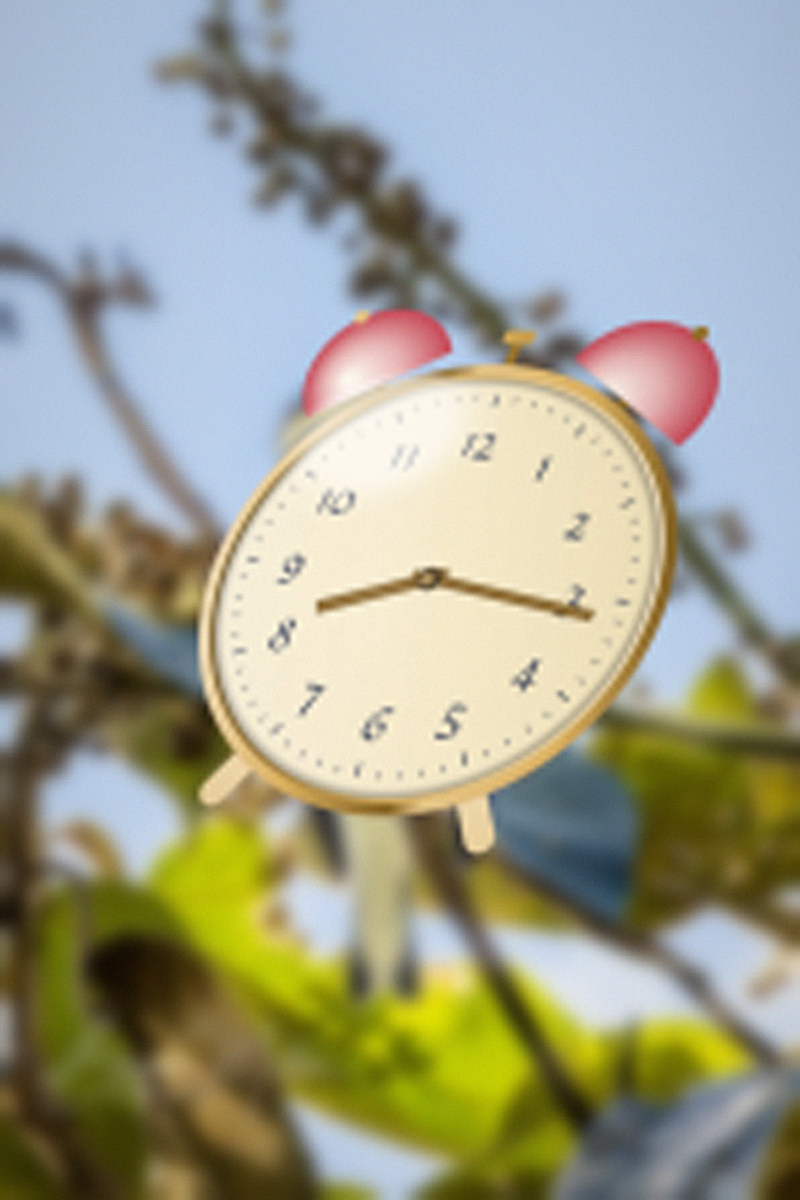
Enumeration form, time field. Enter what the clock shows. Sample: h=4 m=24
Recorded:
h=8 m=16
